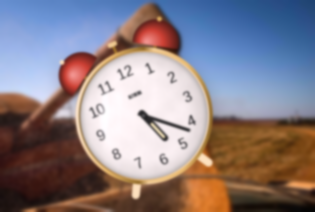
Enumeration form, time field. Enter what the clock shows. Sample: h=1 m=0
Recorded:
h=5 m=22
